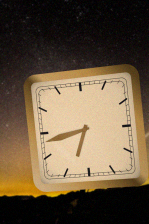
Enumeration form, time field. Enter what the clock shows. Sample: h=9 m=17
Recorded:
h=6 m=43
